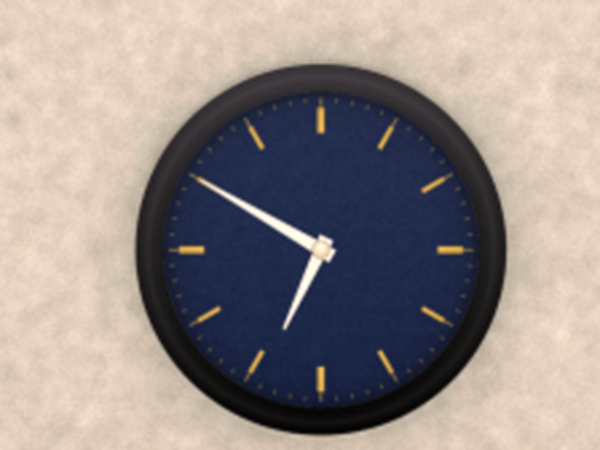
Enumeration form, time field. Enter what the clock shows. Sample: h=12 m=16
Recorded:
h=6 m=50
